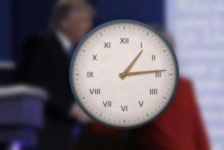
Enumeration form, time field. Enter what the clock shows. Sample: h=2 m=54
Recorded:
h=1 m=14
